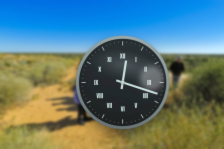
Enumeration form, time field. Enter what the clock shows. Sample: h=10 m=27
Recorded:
h=12 m=18
